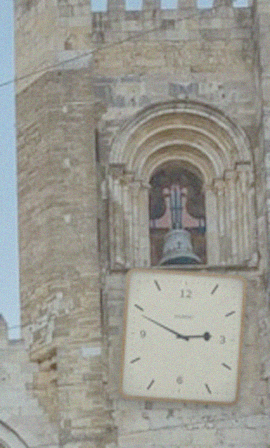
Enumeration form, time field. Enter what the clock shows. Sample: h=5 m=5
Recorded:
h=2 m=49
